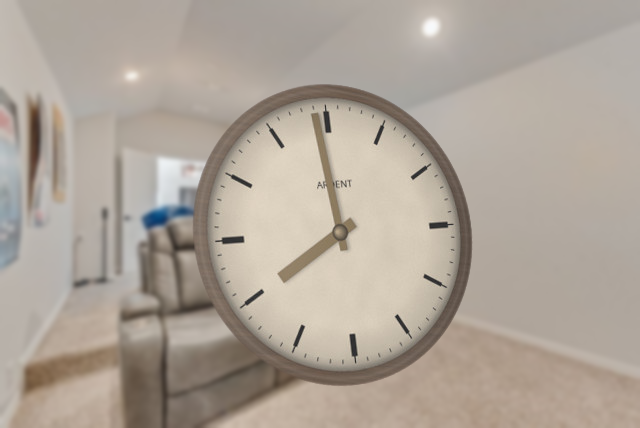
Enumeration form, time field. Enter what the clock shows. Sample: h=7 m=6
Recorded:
h=7 m=59
